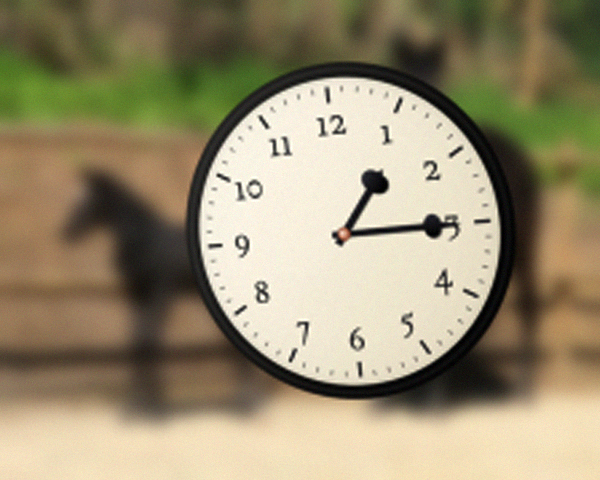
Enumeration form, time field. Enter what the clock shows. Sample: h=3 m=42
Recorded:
h=1 m=15
